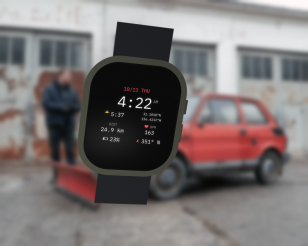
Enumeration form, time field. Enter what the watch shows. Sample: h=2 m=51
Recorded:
h=4 m=22
